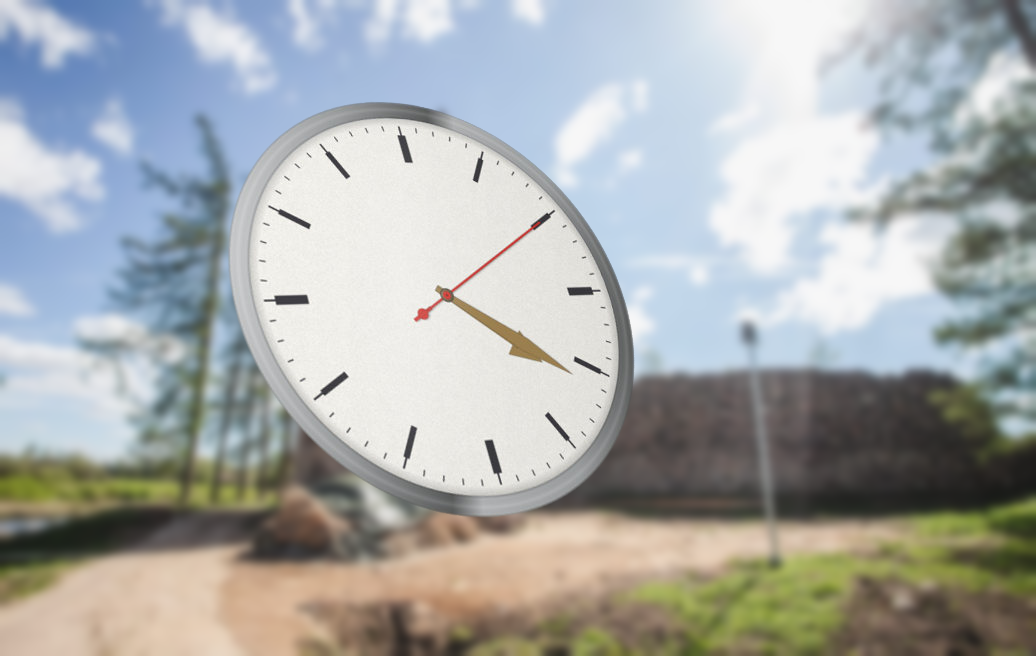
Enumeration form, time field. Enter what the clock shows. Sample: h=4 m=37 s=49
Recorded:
h=4 m=21 s=10
